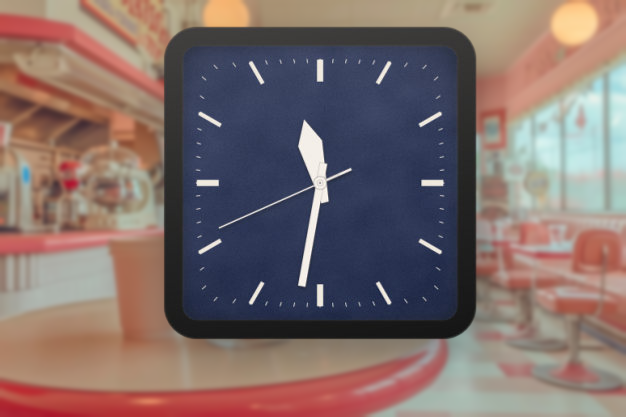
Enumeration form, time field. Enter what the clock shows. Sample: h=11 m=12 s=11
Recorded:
h=11 m=31 s=41
